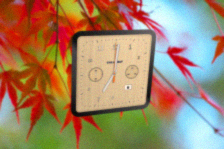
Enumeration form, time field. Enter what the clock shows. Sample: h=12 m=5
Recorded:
h=7 m=1
